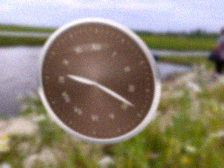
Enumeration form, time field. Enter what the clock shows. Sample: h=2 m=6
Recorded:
h=9 m=19
